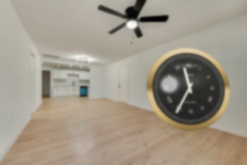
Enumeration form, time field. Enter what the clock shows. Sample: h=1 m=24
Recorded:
h=11 m=35
